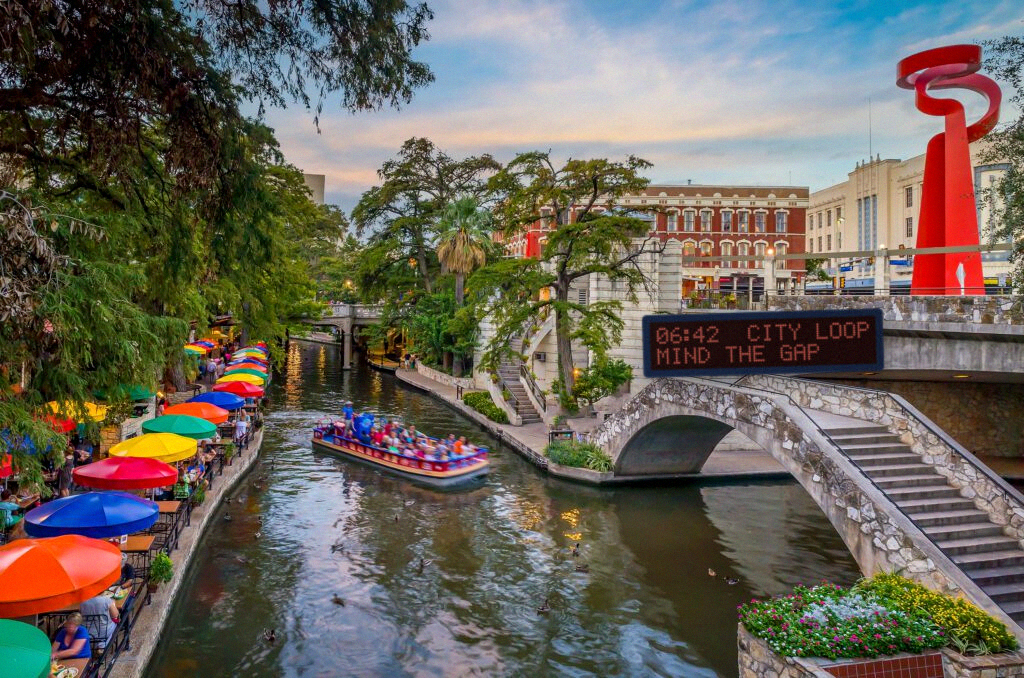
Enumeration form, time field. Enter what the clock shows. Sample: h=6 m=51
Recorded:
h=6 m=42
